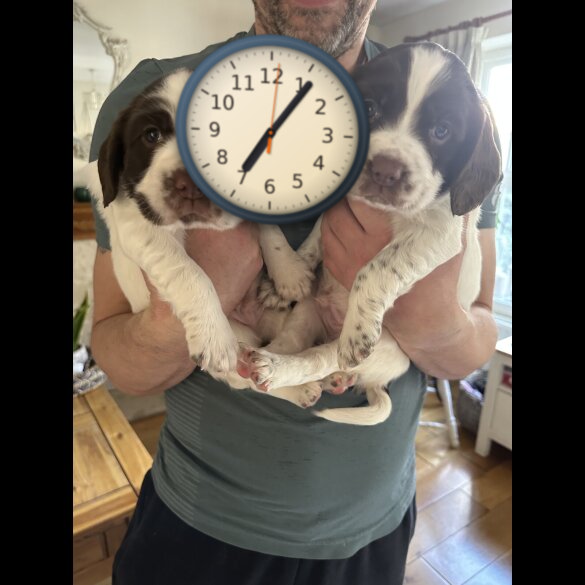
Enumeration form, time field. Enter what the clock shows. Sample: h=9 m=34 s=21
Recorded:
h=7 m=6 s=1
